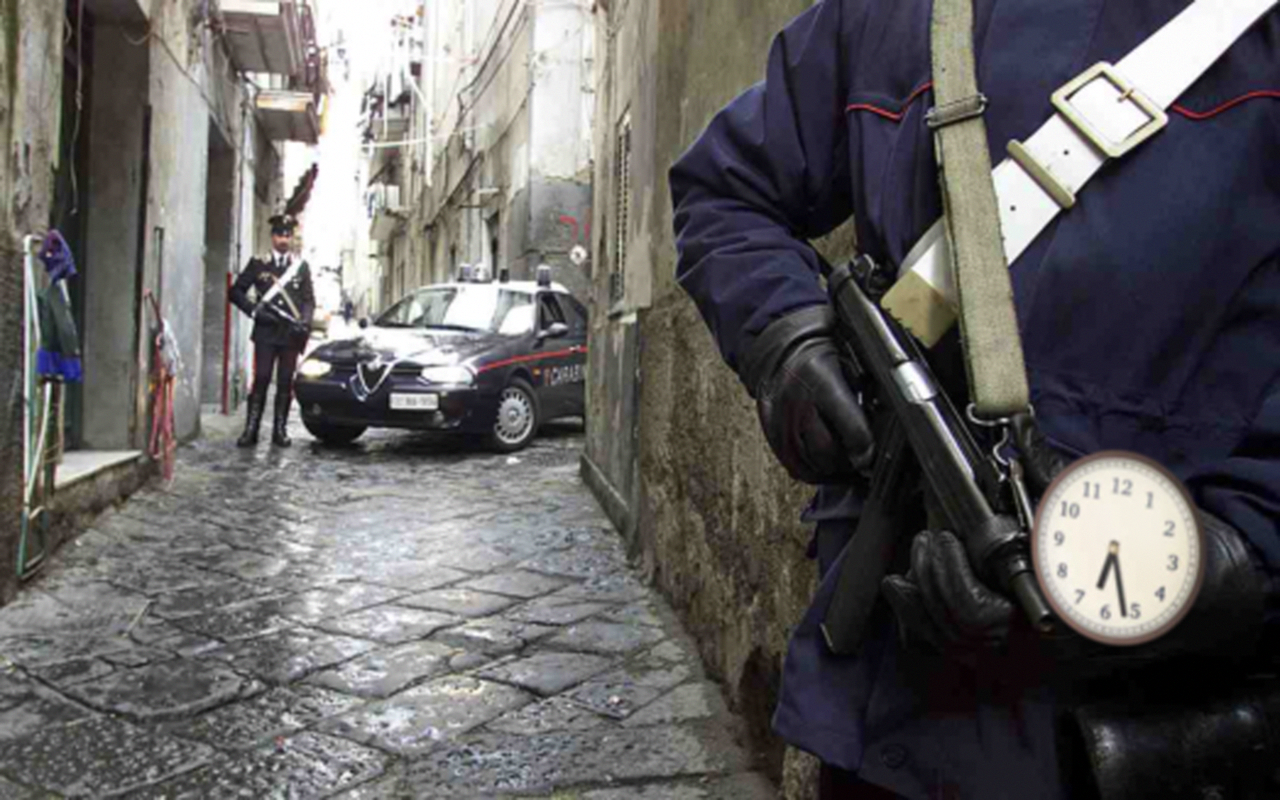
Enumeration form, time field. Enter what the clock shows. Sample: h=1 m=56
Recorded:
h=6 m=27
